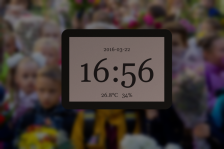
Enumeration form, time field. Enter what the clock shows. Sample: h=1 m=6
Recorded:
h=16 m=56
